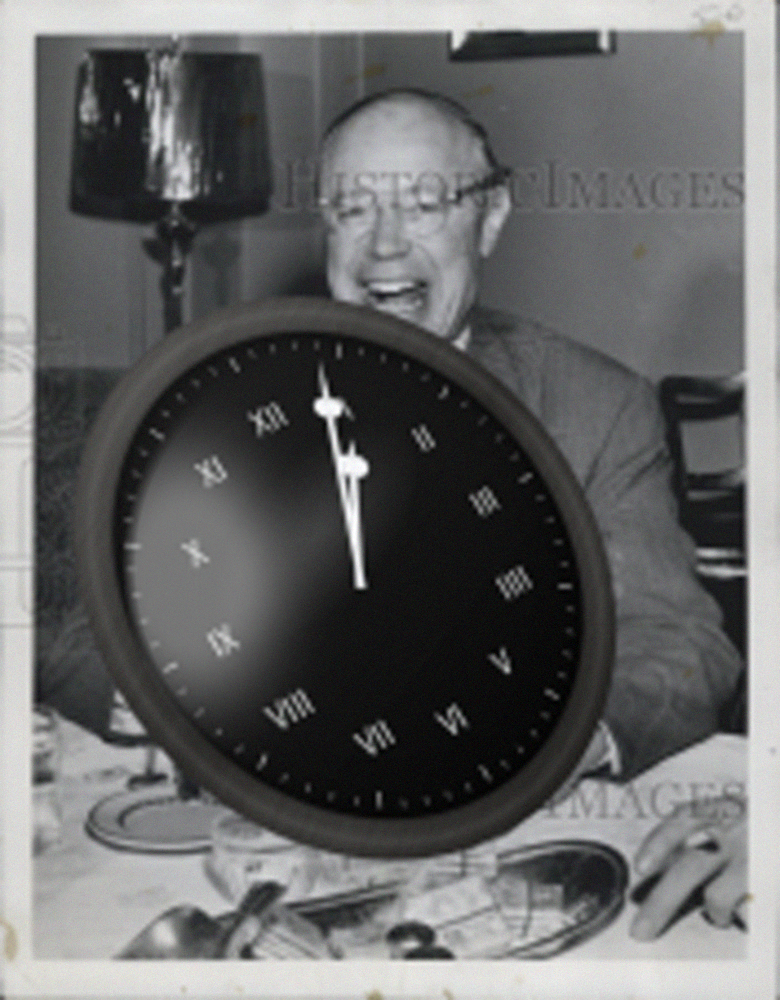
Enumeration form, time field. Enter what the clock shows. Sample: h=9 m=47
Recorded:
h=1 m=4
